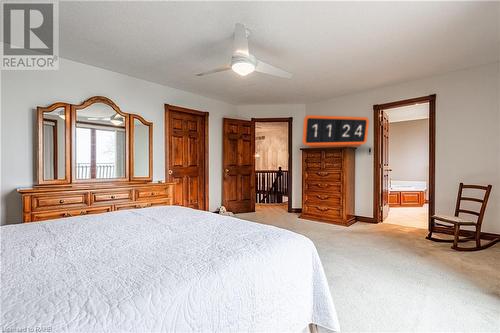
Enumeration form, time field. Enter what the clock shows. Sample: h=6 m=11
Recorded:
h=11 m=24
